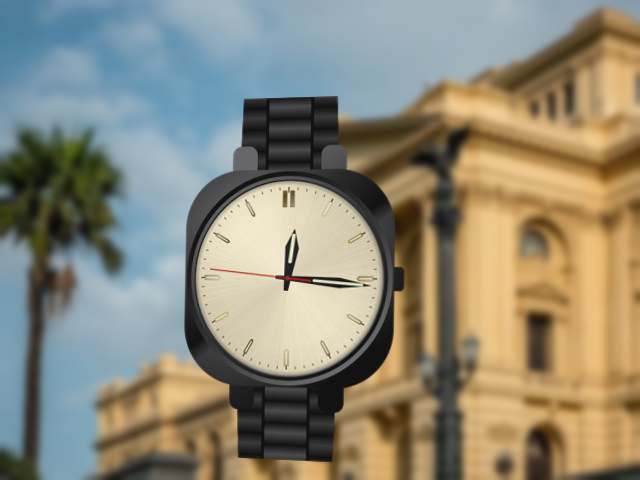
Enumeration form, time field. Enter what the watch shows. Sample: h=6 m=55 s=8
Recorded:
h=12 m=15 s=46
